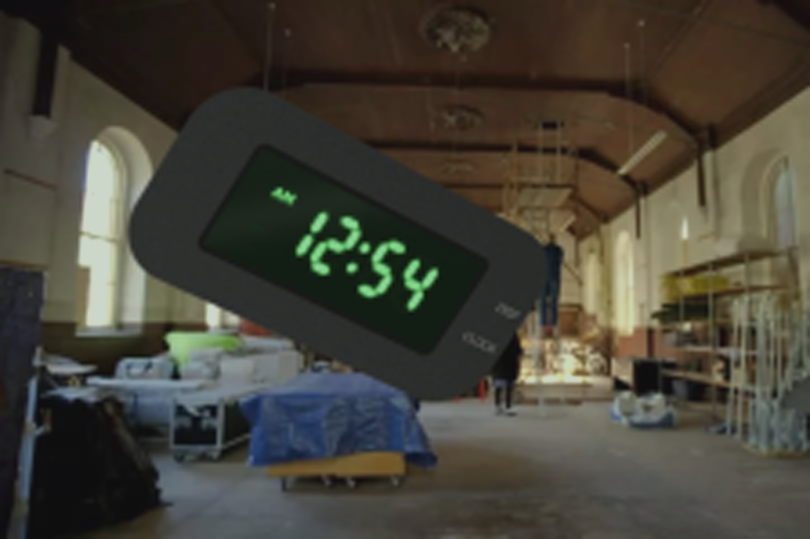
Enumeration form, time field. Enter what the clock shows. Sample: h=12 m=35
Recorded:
h=12 m=54
